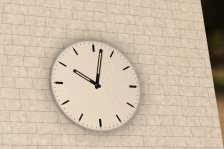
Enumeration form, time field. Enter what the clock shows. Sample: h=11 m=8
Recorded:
h=10 m=2
